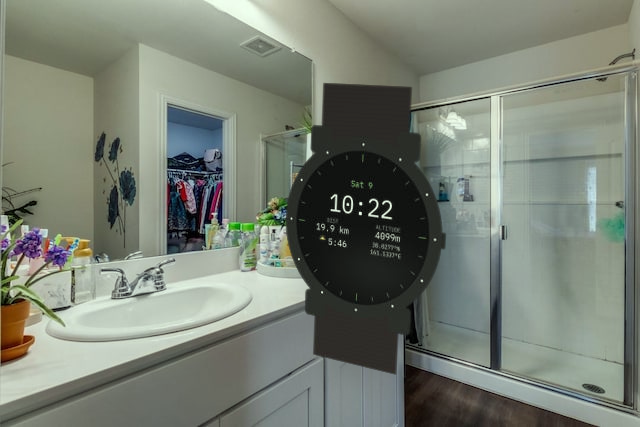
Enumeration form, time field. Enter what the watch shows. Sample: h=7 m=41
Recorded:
h=10 m=22
